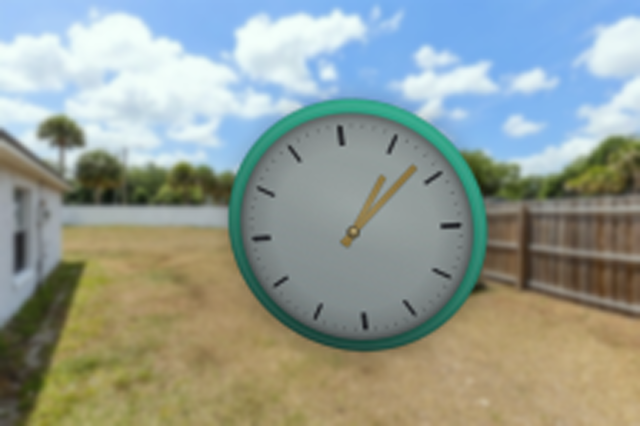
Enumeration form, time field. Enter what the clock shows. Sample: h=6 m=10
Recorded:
h=1 m=8
